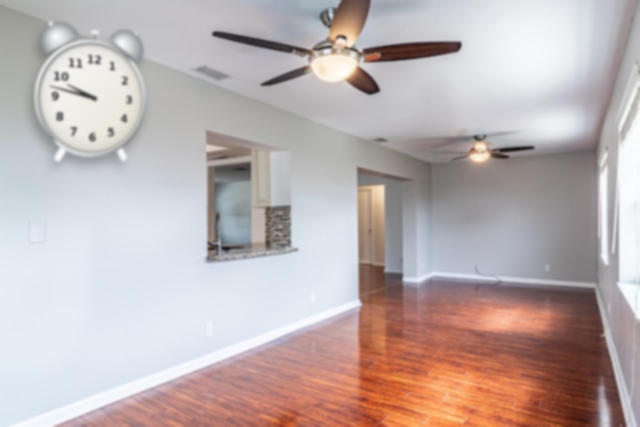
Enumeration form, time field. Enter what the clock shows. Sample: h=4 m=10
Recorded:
h=9 m=47
